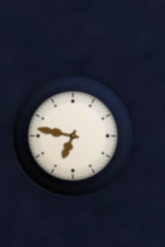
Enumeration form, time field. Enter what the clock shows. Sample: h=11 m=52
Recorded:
h=6 m=47
